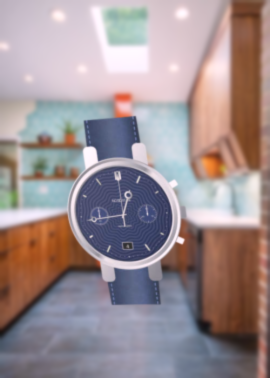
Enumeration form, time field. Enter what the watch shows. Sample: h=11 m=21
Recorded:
h=12 m=44
